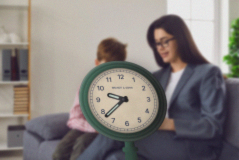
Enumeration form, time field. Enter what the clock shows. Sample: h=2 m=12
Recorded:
h=9 m=38
